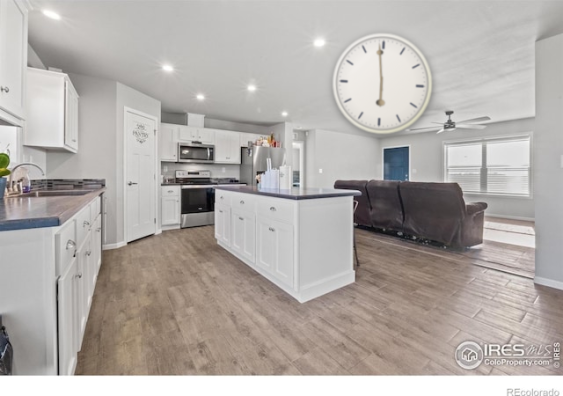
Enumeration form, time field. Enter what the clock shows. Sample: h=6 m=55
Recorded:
h=5 m=59
